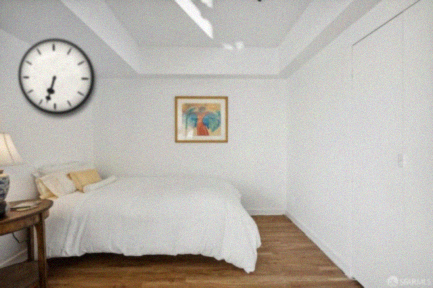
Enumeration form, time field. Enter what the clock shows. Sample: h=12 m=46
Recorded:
h=6 m=33
